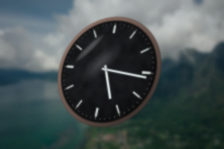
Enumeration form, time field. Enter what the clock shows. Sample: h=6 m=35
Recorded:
h=5 m=16
